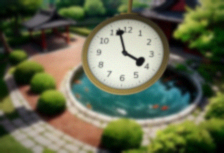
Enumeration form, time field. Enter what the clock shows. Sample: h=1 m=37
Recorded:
h=3 m=57
